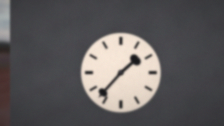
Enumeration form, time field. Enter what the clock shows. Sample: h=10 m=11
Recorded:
h=1 m=37
